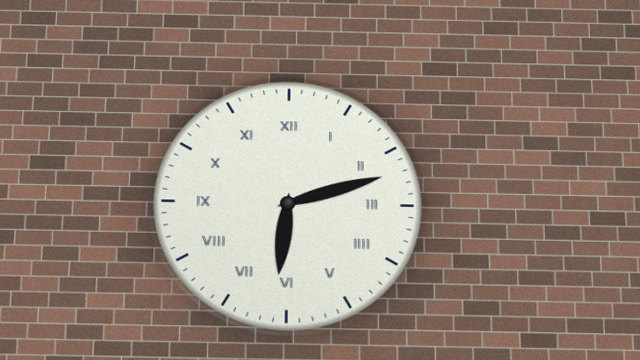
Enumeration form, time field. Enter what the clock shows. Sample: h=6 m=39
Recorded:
h=6 m=12
